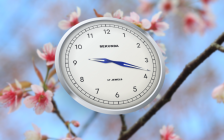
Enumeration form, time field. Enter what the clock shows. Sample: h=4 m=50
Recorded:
h=9 m=18
